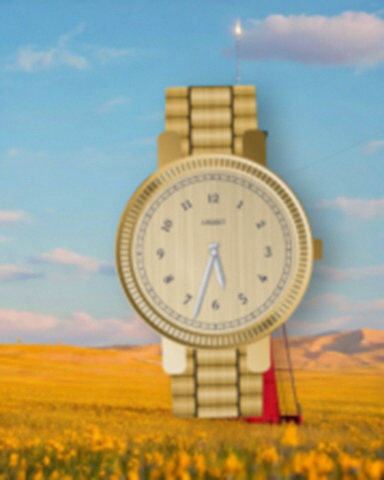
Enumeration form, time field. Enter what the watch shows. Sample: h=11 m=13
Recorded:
h=5 m=33
